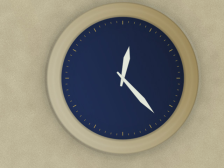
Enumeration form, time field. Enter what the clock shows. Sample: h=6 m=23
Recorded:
h=12 m=23
